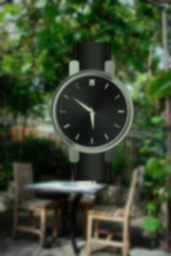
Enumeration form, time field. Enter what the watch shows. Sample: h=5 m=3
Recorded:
h=5 m=51
